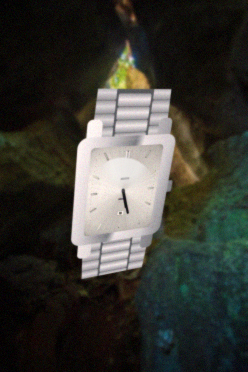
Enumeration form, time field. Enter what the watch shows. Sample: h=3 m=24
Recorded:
h=5 m=27
